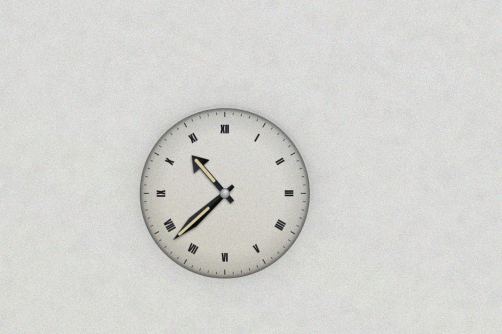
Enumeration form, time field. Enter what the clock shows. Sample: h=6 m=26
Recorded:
h=10 m=38
